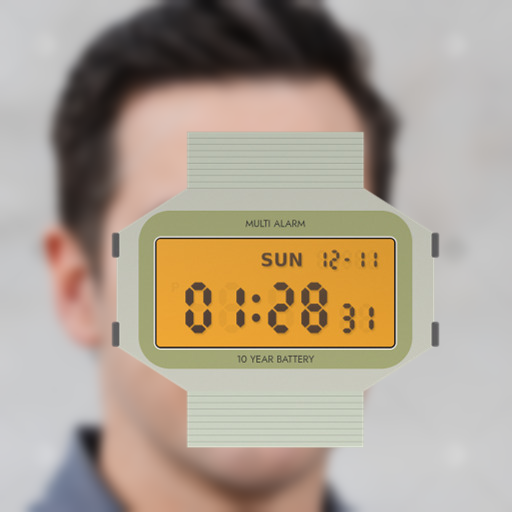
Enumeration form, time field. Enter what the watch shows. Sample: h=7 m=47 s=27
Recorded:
h=1 m=28 s=31
